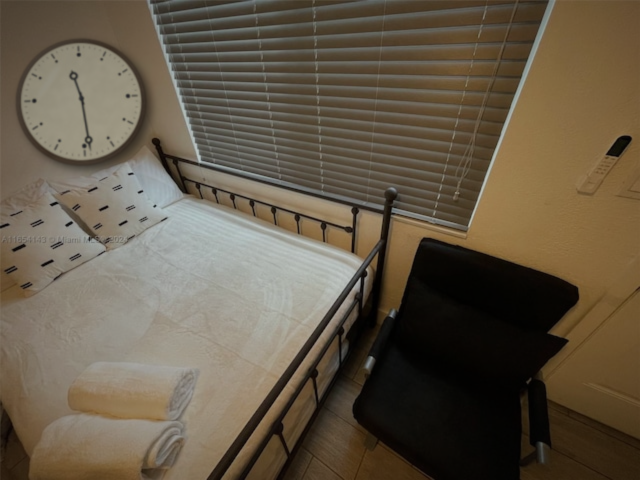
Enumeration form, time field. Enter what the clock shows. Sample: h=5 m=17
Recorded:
h=11 m=29
